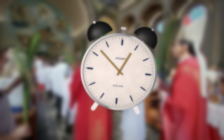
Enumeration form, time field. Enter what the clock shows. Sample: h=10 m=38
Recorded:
h=12 m=52
